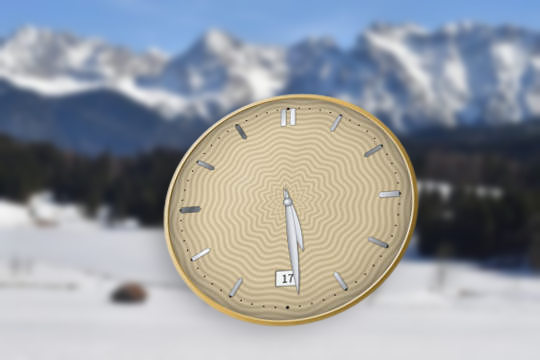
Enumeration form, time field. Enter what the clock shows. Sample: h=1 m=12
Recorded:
h=5 m=29
